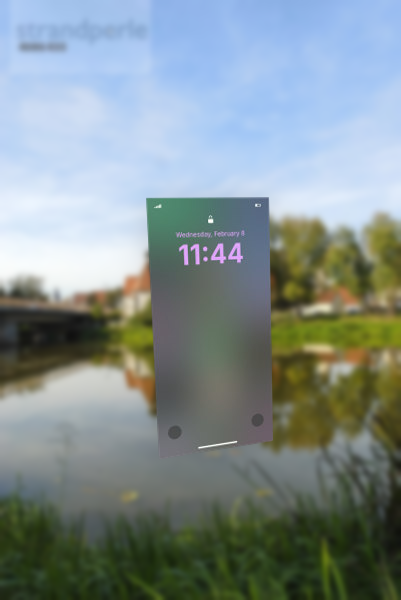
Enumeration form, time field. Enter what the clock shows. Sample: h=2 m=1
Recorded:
h=11 m=44
